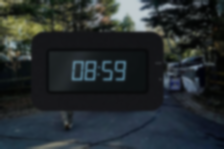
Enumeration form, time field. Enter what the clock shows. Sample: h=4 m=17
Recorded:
h=8 m=59
